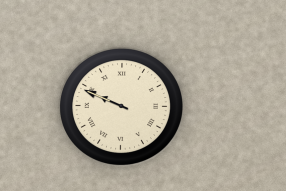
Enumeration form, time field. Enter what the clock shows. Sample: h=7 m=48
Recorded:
h=9 m=49
